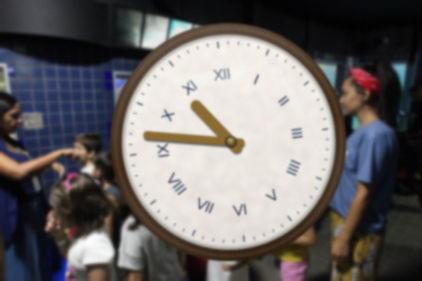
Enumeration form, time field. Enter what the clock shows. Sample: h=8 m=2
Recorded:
h=10 m=47
